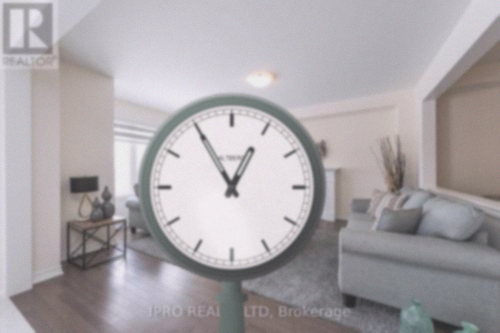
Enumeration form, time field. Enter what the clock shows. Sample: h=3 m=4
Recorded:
h=12 m=55
